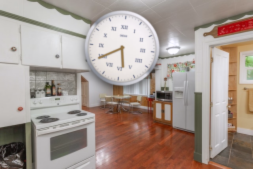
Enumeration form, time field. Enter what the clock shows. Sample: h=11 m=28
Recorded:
h=5 m=40
